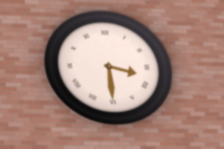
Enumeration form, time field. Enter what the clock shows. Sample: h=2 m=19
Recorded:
h=3 m=30
